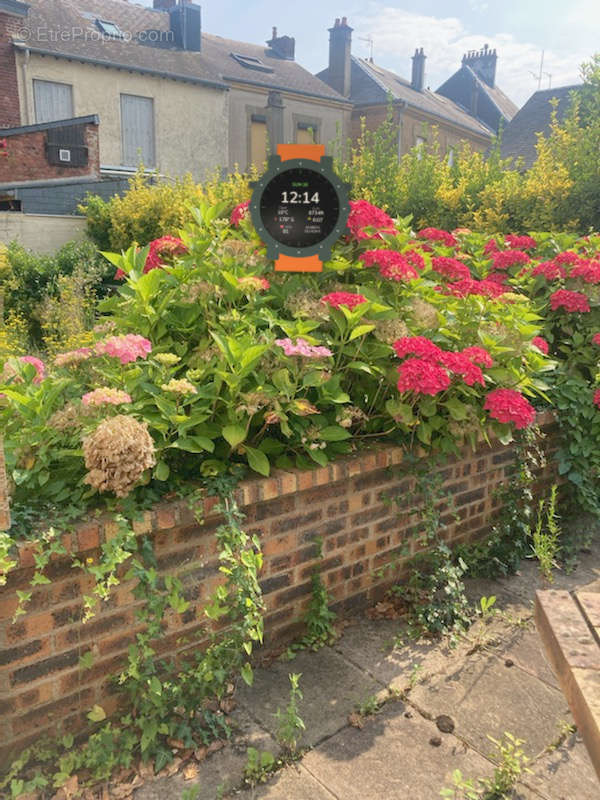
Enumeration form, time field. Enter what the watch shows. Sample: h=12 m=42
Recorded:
h=12 m=14
